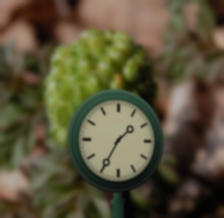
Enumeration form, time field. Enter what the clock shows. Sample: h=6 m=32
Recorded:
h=1 m=35
